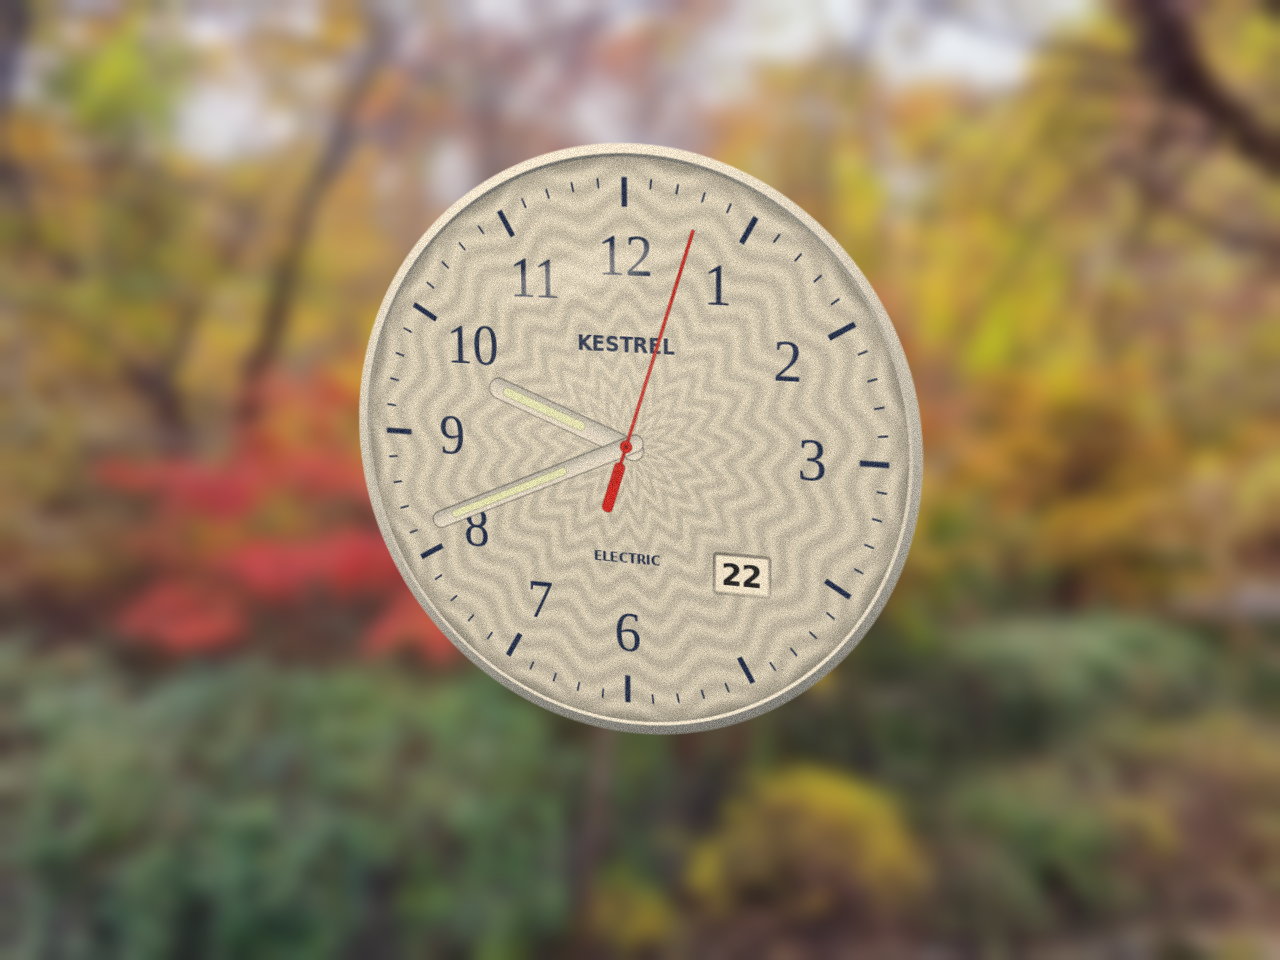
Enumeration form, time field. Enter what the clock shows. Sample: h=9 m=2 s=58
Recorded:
h=9 m=41 s=3
